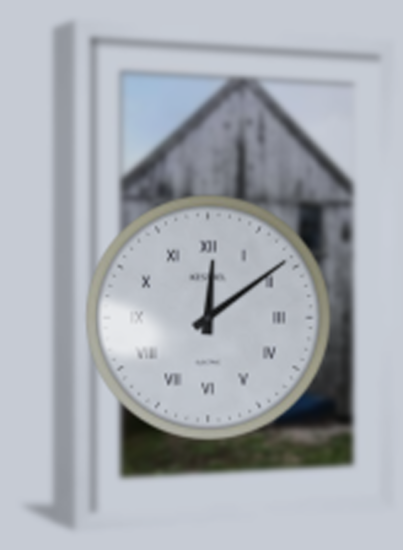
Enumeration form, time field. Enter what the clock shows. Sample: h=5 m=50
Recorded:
h=12 m=9
